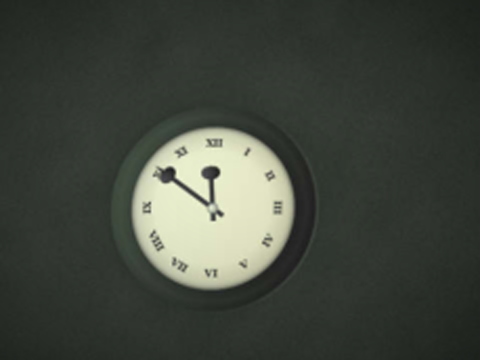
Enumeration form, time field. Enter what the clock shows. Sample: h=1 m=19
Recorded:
h=11 m=51
